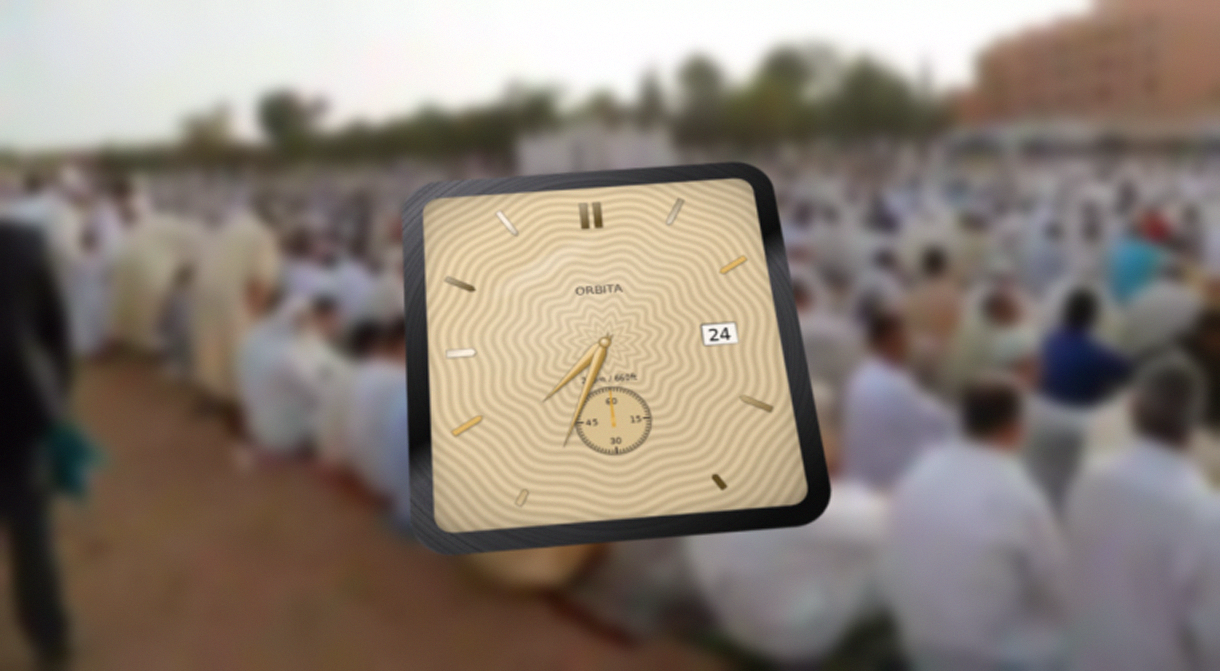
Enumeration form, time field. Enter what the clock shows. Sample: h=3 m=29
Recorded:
h=7 m=34
